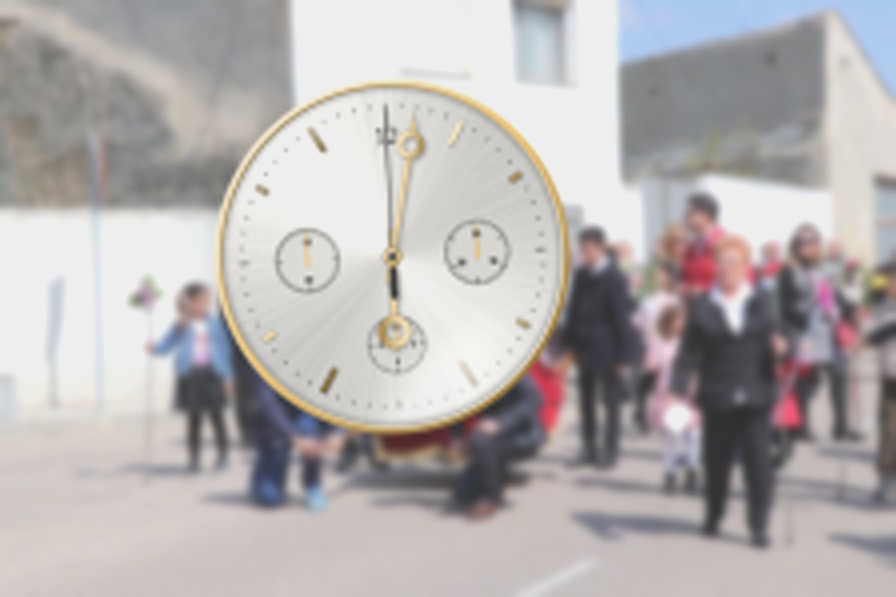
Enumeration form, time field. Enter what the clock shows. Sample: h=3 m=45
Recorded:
h=6 m=2
